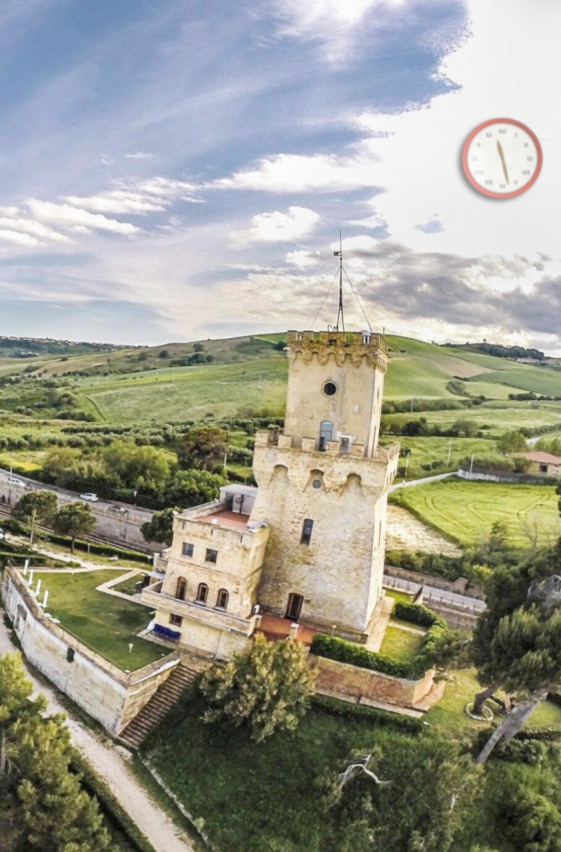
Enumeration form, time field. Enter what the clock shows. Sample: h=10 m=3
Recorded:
h=11 m=28
